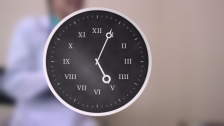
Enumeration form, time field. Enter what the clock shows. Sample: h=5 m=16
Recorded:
h=5 m=4
